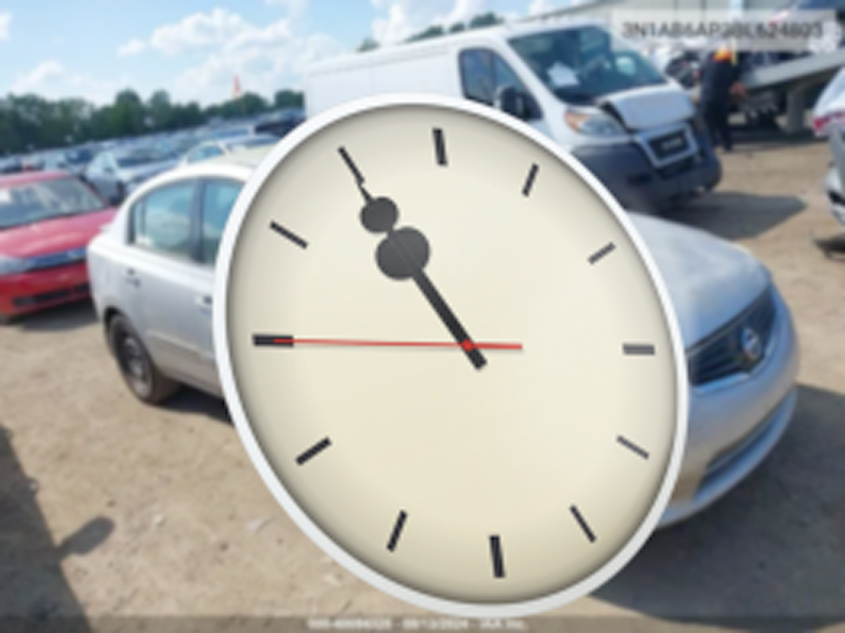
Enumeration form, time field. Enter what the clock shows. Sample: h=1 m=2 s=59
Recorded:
h=10 m=54 s=45
